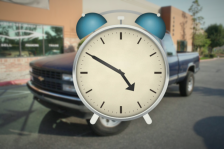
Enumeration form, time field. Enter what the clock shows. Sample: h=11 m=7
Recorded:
h=4 m=50
